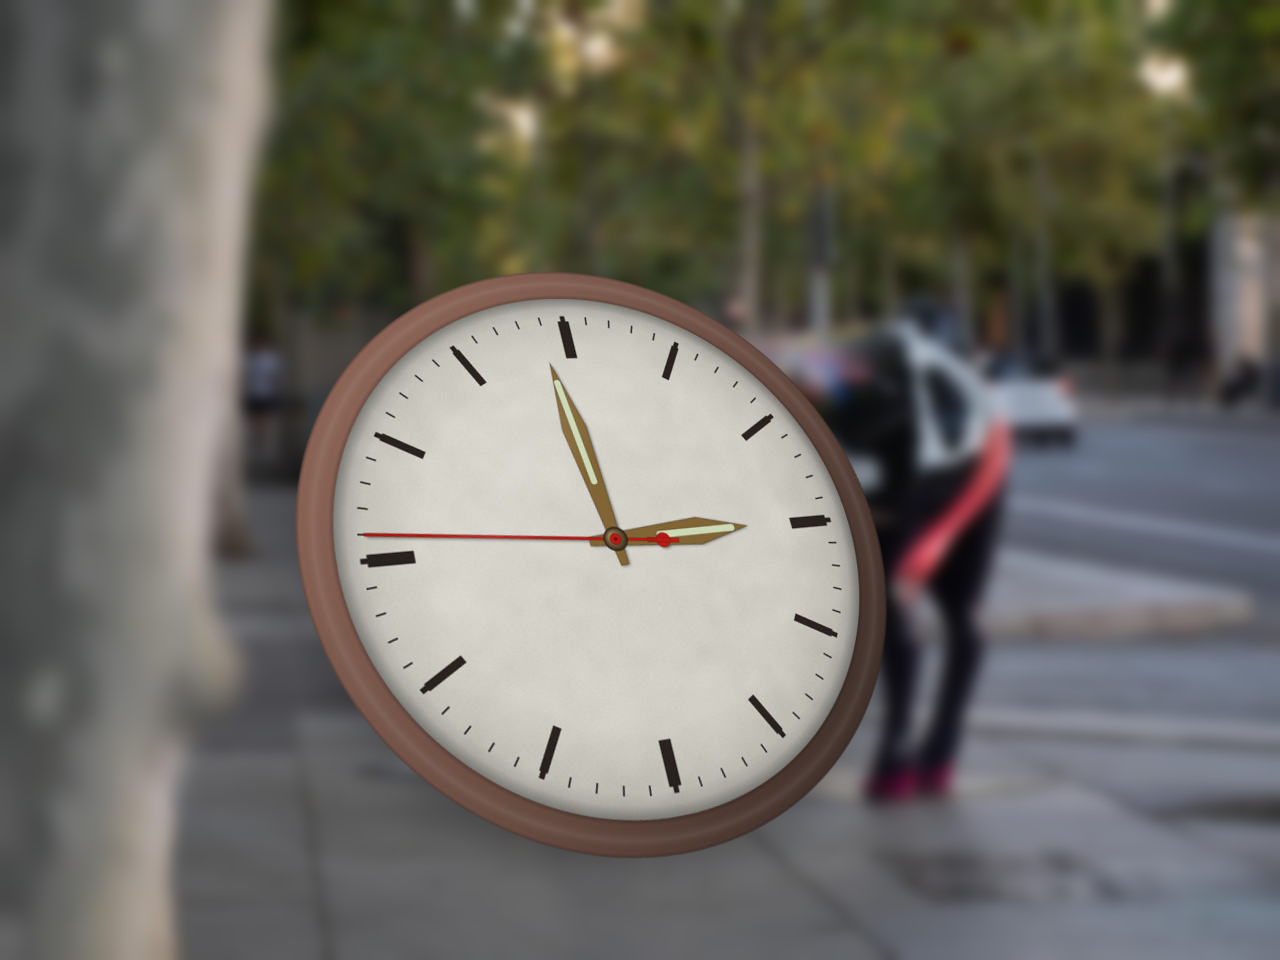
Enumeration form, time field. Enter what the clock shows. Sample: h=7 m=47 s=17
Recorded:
h=2 m=58 s=46
